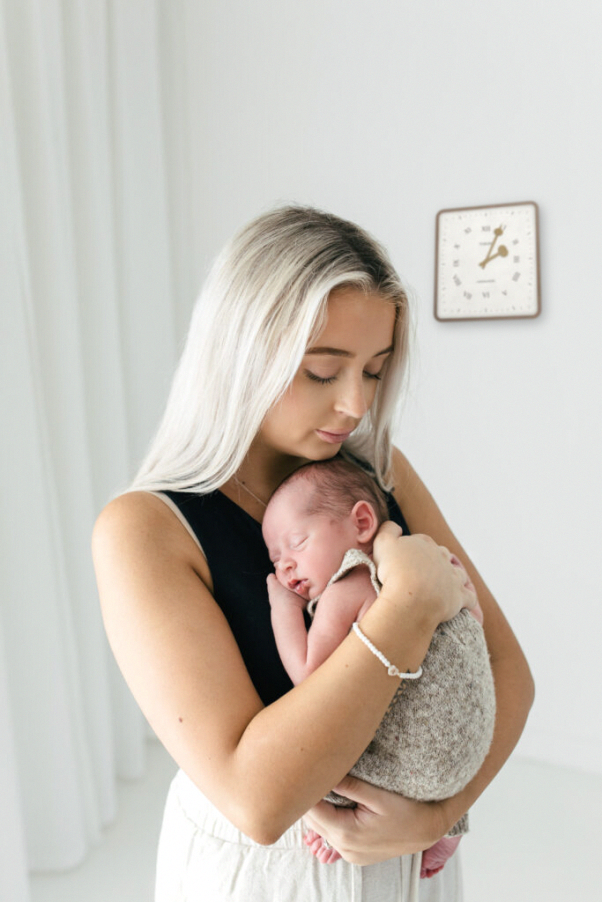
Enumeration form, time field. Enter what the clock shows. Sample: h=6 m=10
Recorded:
h=2 m=4
